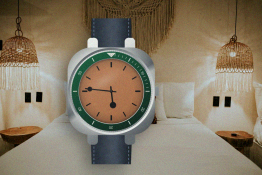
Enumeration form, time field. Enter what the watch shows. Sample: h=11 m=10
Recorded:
h=5 m=46
